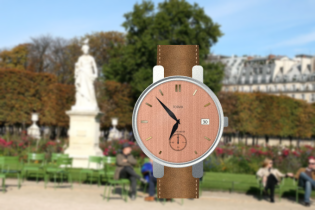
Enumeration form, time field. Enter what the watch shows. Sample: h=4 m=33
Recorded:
h=6 m=53
